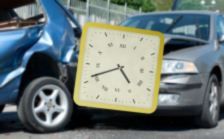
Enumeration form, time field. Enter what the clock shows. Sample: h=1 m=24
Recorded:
h=4 m=41
